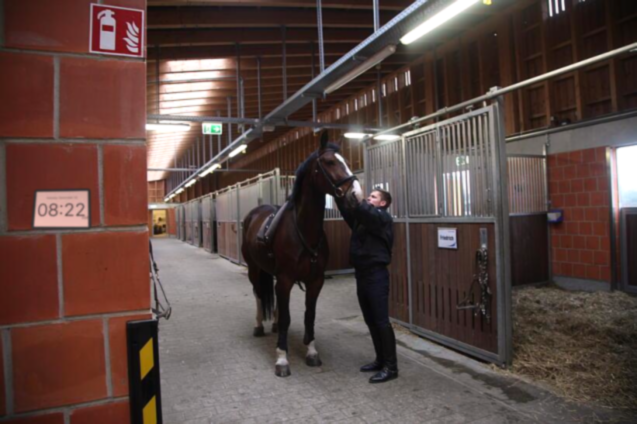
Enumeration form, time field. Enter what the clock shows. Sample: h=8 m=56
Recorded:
h=8 m=22
